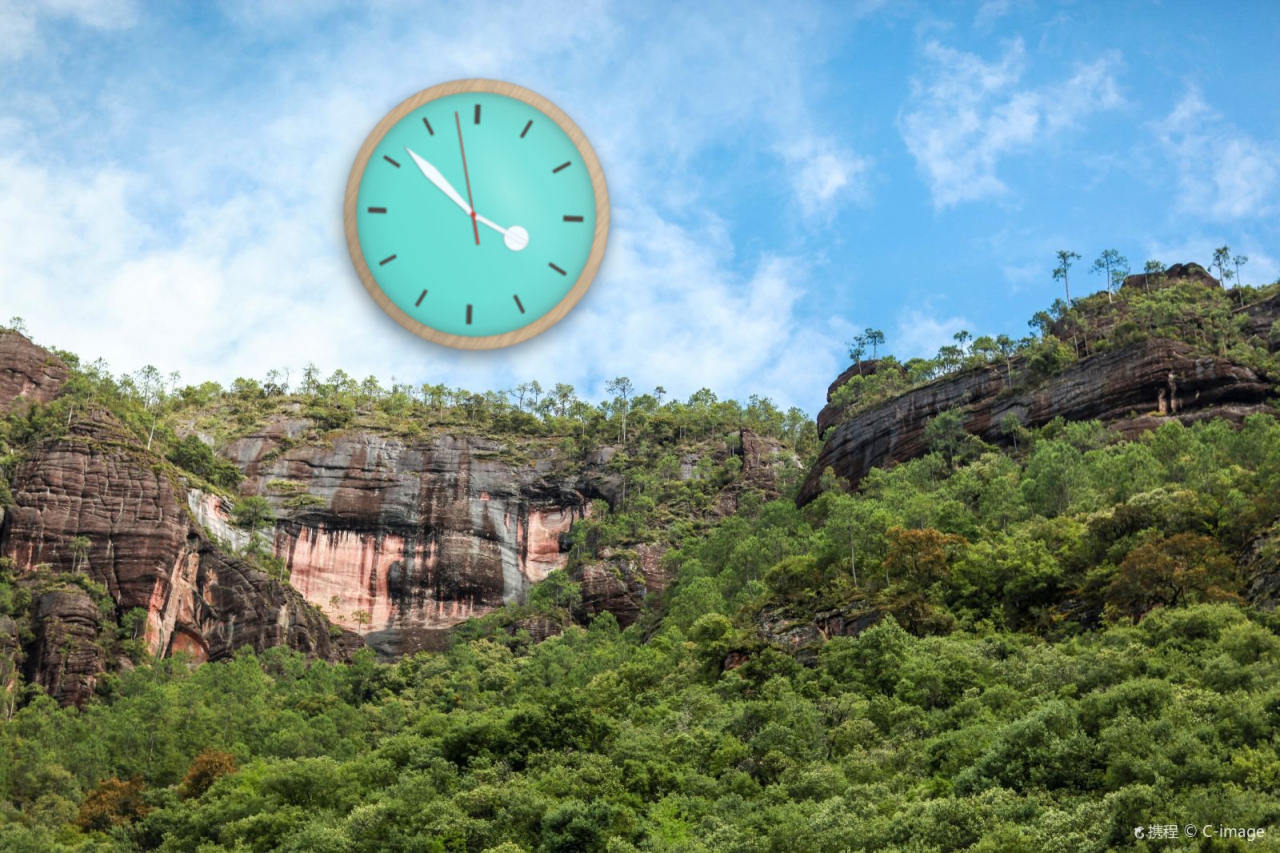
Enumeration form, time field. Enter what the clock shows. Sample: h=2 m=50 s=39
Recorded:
h=3 m=51 s=58
